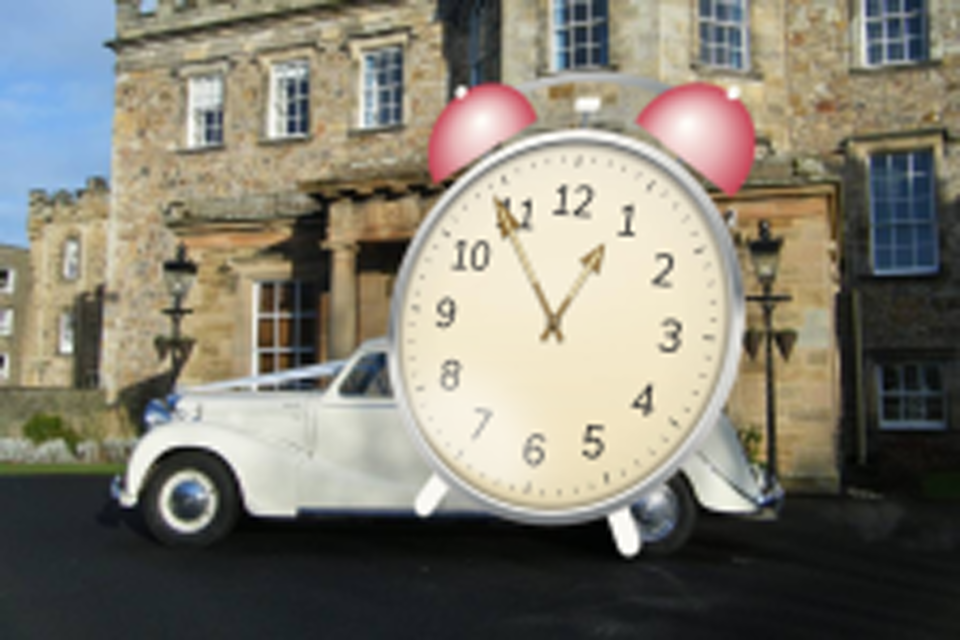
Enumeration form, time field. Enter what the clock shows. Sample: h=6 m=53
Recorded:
h=12 m=54
